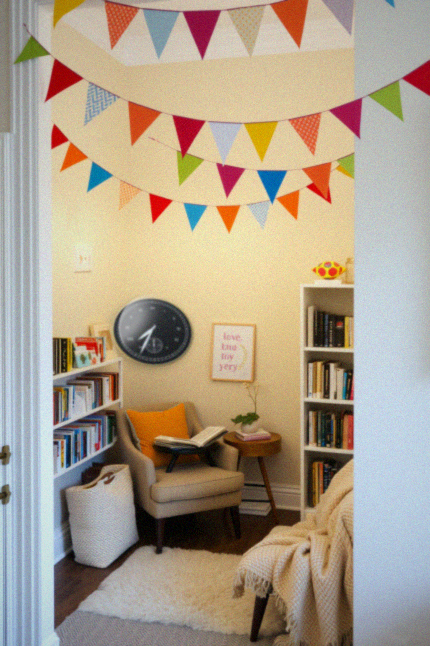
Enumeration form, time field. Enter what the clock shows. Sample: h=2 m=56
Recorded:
h=7 m=34
